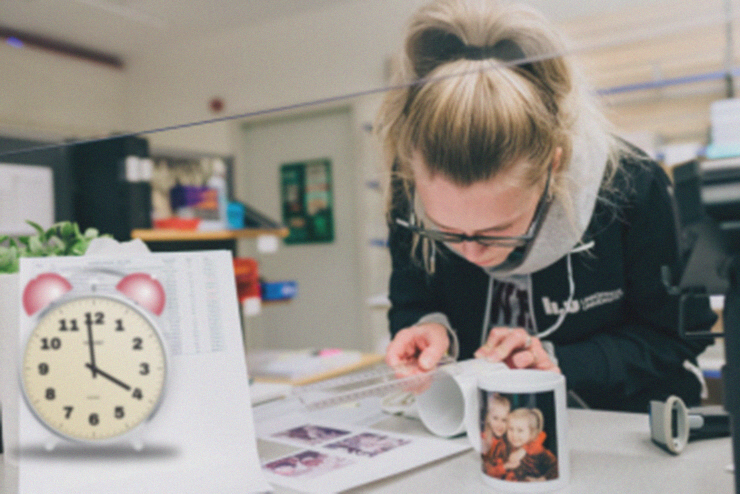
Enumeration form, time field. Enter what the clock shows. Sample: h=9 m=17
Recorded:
h=3 m=59
